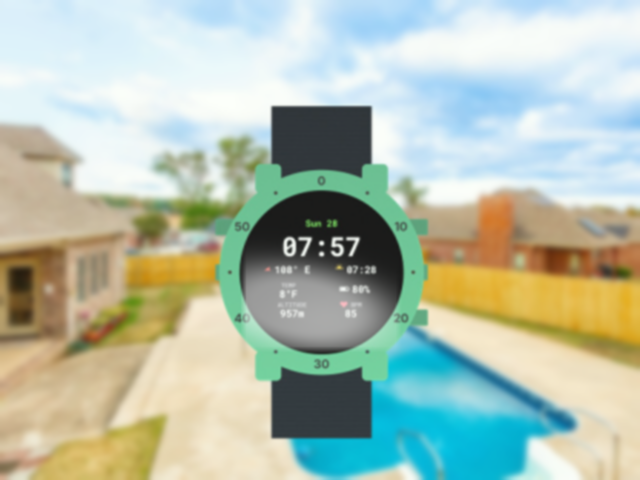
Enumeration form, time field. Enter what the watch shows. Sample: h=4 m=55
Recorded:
h=7 m=57
